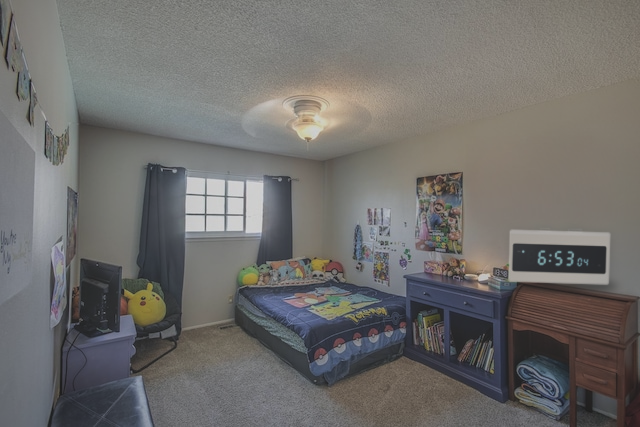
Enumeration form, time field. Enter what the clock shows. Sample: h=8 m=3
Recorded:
h=6 m=53
